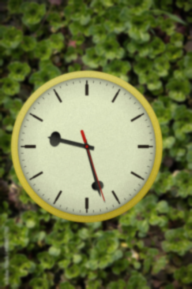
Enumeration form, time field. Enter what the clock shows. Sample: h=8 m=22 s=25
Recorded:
h=9 m=27 s=27
